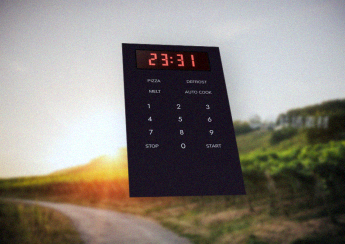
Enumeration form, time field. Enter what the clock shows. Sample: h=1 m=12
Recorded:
h=23 m=31
